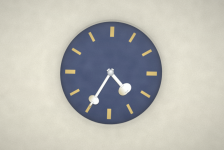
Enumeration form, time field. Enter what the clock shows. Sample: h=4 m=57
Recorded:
h=4 m=35
